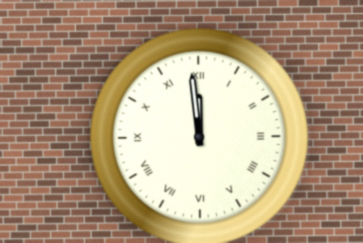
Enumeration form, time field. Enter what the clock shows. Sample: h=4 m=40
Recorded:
h=11 m=59
